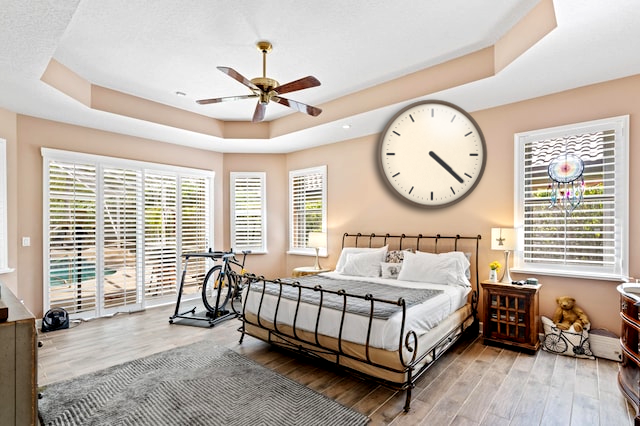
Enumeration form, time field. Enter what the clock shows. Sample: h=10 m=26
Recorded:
h=4 m=22
